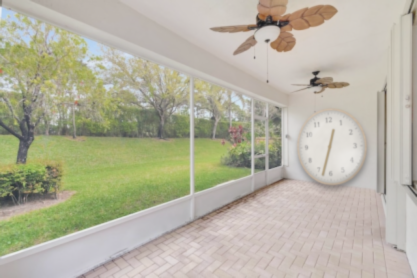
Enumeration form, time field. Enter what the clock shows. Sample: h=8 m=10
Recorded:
h=12 m=33
